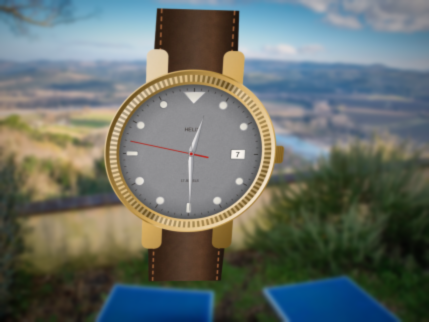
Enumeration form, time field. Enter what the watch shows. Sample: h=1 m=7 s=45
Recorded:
h=12 m=29 s=47
